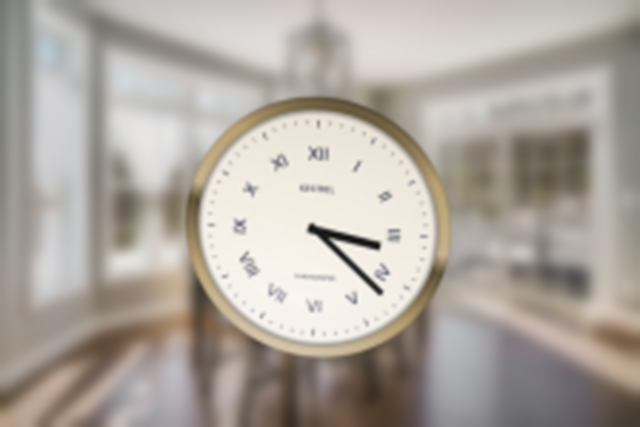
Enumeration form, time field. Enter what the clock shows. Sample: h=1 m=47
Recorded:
h=3 m=22
